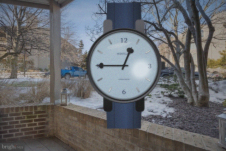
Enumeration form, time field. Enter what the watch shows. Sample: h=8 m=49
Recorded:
h=12 m=45
